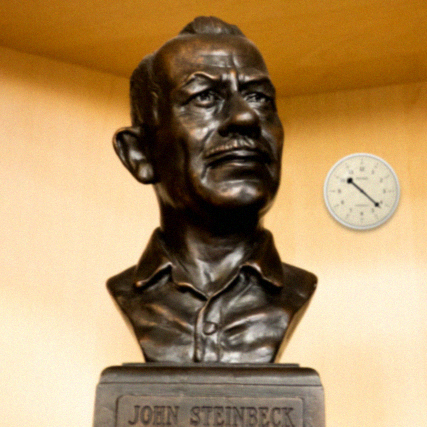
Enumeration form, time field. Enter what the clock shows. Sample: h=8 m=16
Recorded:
h=10 m=22
